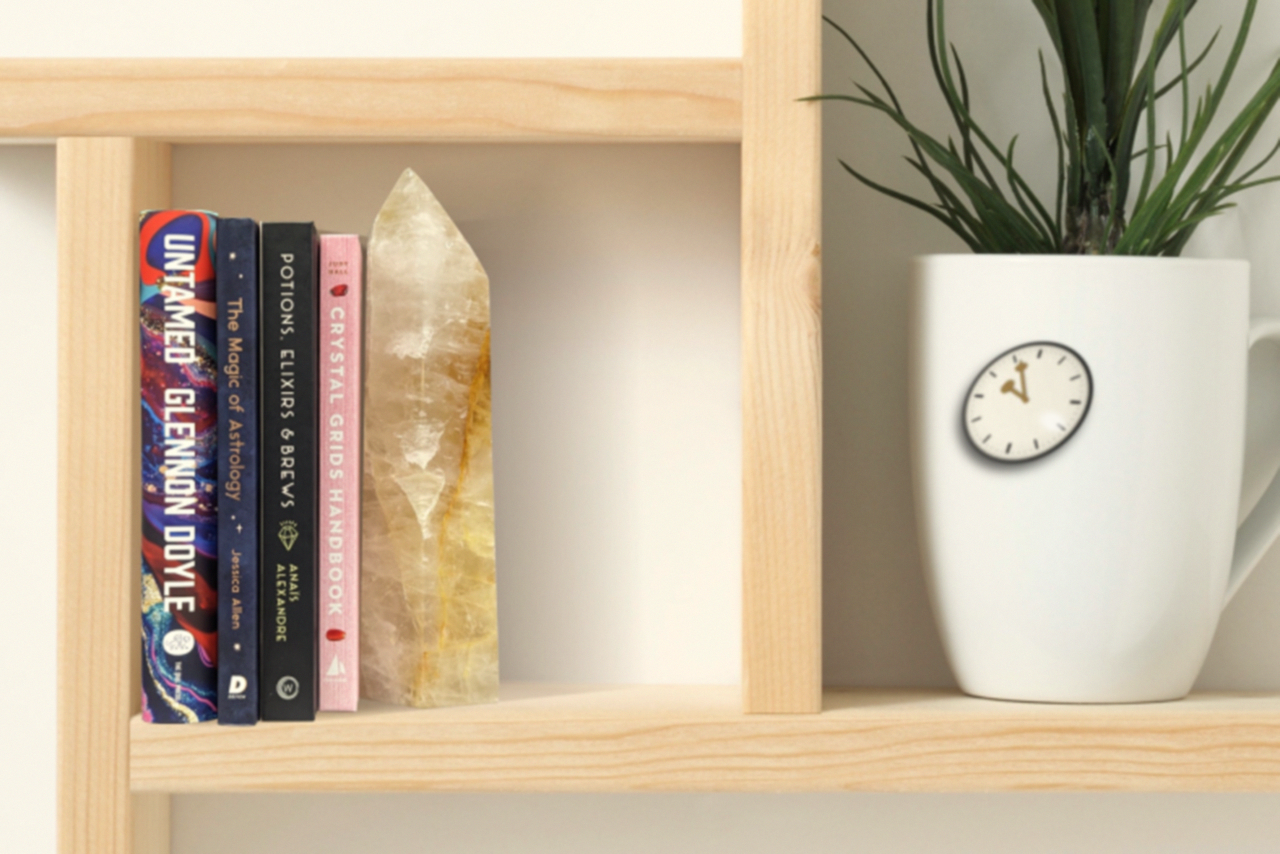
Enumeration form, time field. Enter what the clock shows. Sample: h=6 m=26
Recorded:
h=9 m=56
